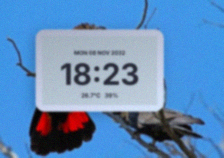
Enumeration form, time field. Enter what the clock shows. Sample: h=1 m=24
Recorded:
h=18 m=23
